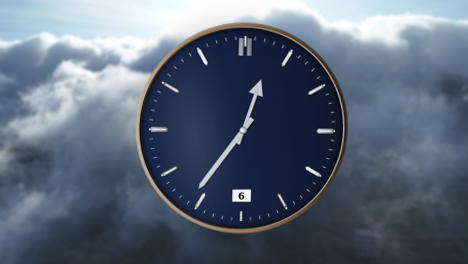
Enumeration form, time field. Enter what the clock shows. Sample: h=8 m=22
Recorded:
h=12 m=36
